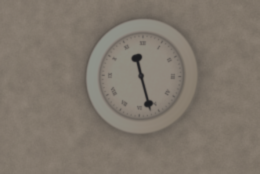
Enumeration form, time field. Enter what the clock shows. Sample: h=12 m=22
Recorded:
h=11 m=27
